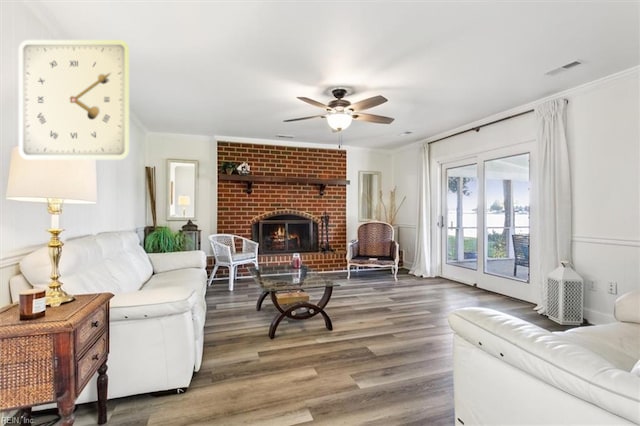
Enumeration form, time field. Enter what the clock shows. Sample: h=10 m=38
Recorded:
h=4 m=9
